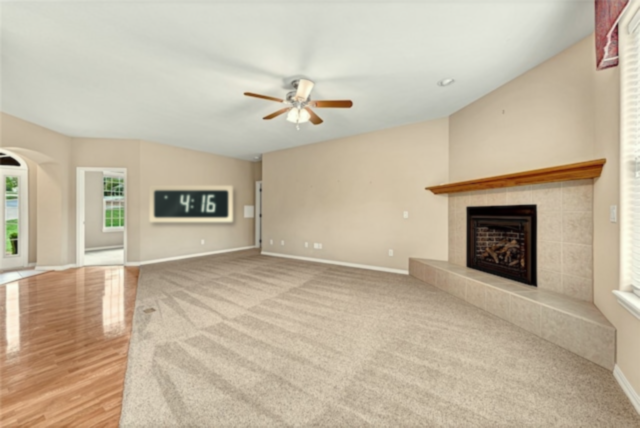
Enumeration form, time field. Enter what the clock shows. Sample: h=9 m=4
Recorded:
h=4 m=16
